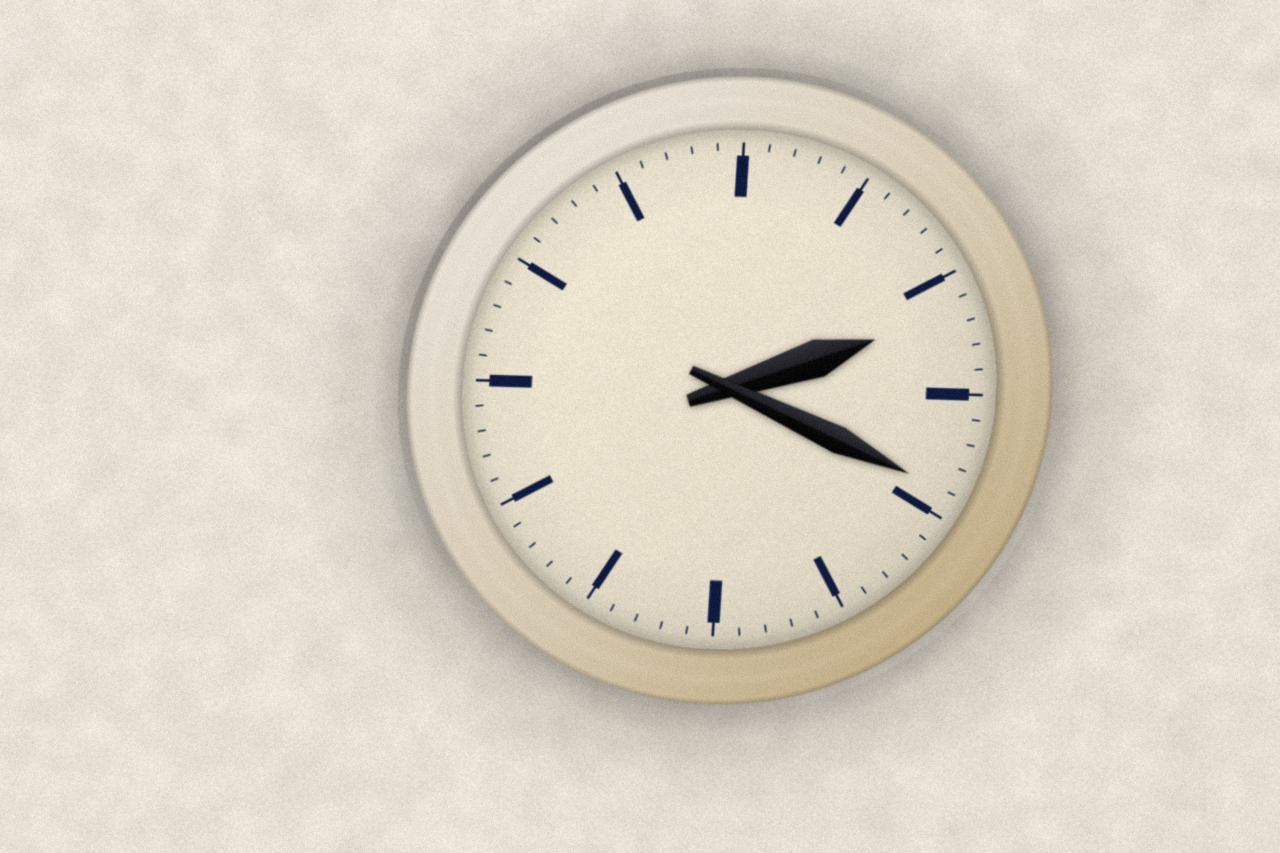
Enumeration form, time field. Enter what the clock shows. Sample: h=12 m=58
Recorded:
h=2 m=19
